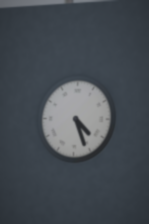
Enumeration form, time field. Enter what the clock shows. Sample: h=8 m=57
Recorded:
h=4 m=26
